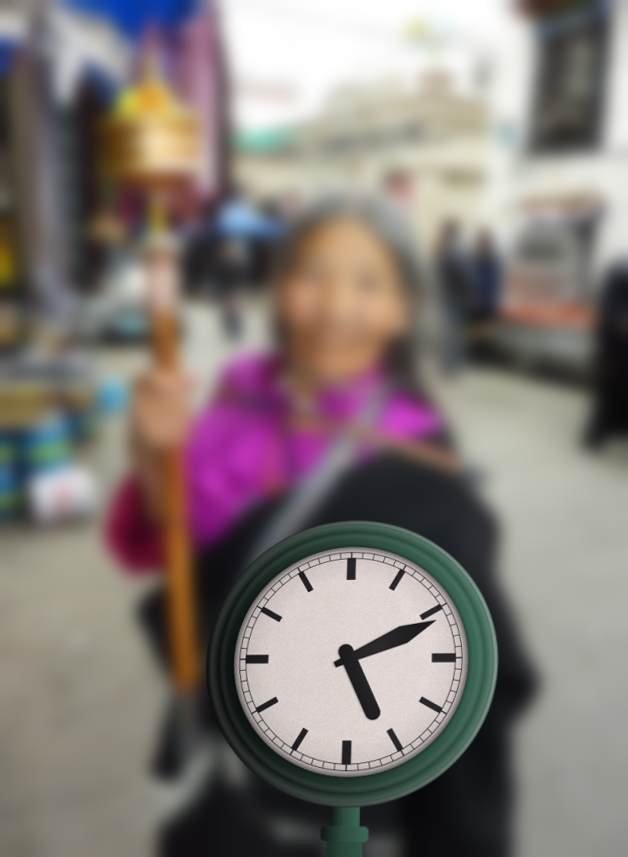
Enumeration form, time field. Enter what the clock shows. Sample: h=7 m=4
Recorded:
h=5 m=11
